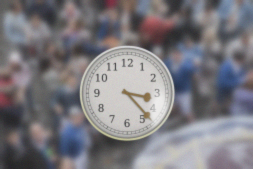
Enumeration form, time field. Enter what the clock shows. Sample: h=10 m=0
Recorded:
h=3 m=23
